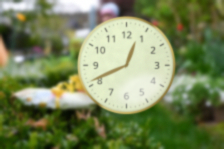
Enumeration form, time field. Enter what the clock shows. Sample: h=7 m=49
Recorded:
h=12 m=41
